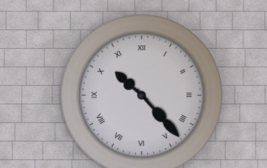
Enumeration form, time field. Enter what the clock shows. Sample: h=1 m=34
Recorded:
h=10 m=23
